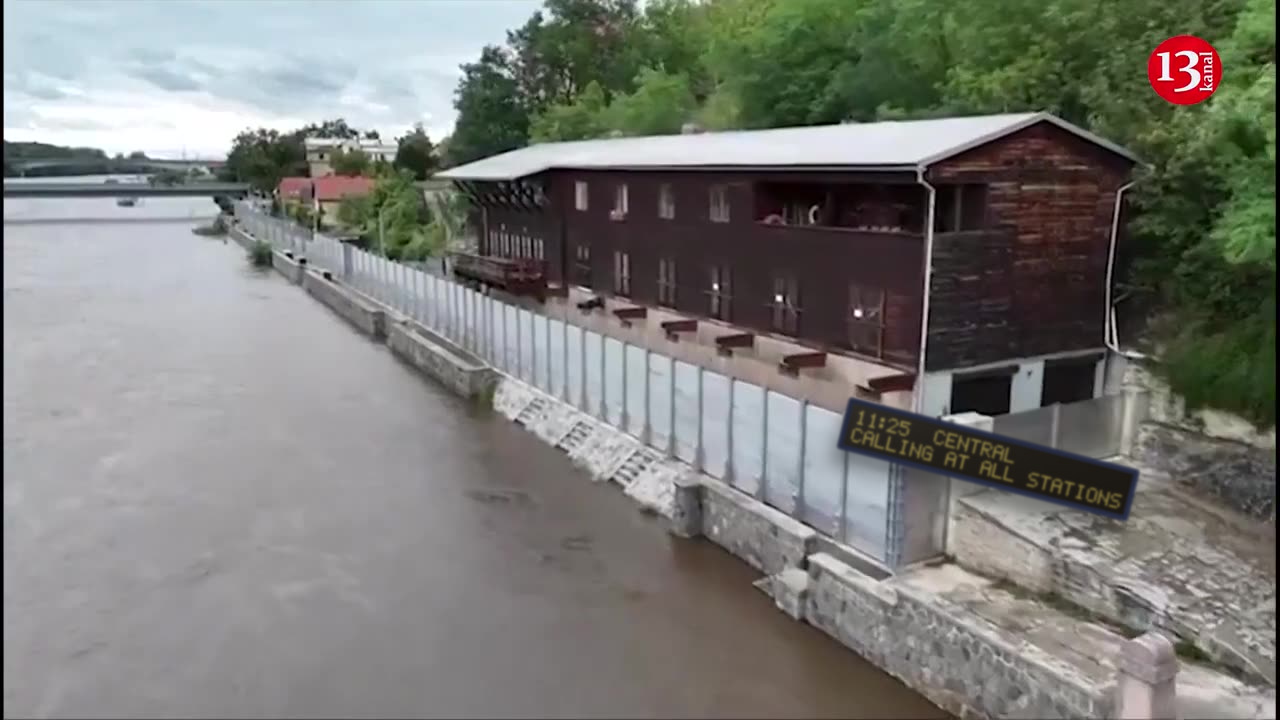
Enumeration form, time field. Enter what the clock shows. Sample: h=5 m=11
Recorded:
h=11 m=25
